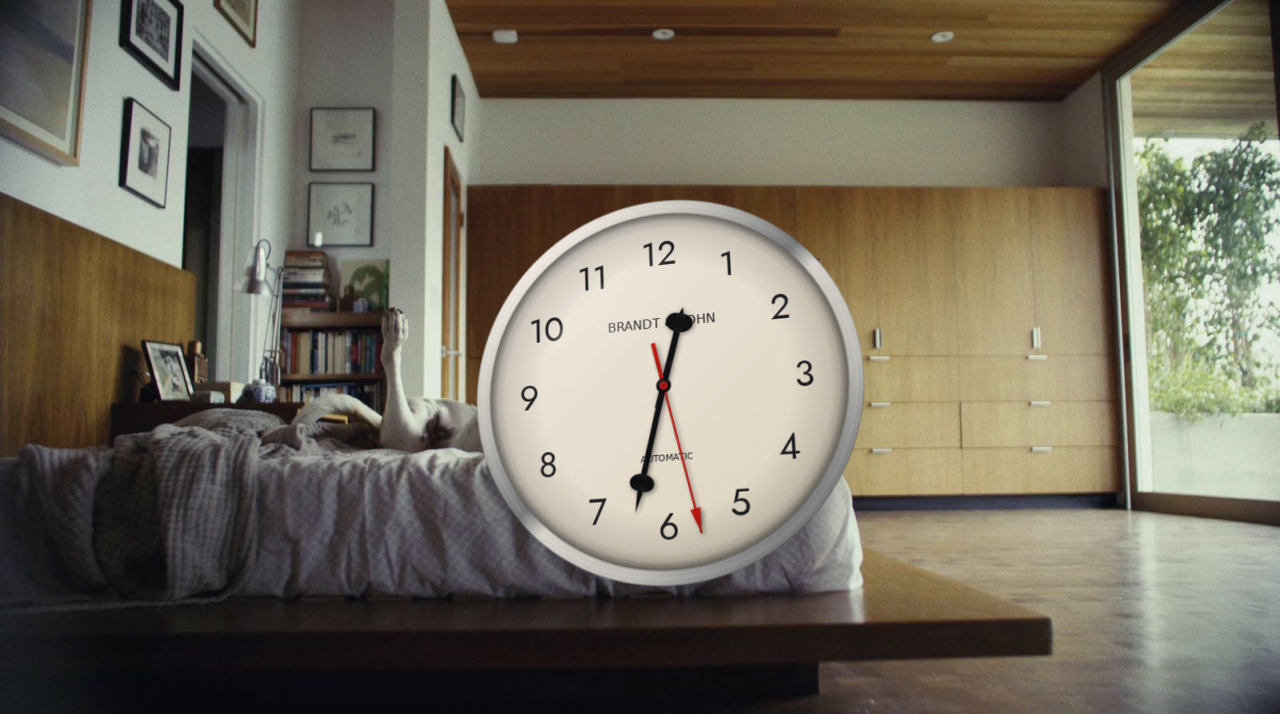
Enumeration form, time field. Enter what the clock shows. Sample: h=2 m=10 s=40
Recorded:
h=12 m=32 s=28
